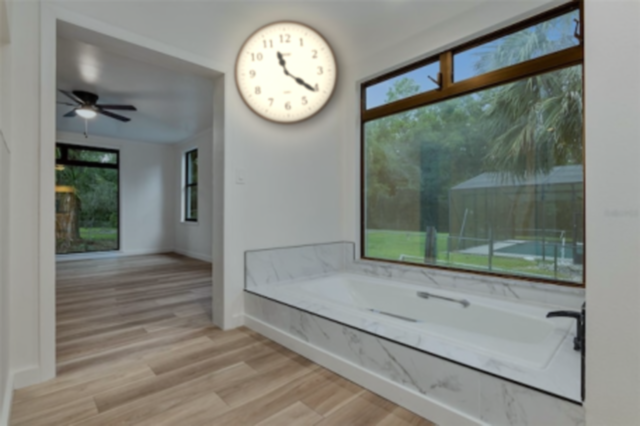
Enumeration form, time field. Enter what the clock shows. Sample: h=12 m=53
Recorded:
h=11 m=21
